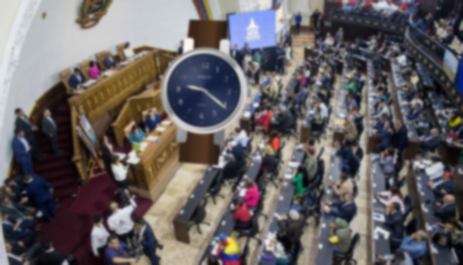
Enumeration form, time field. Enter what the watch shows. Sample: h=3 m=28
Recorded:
h=9 m=21
